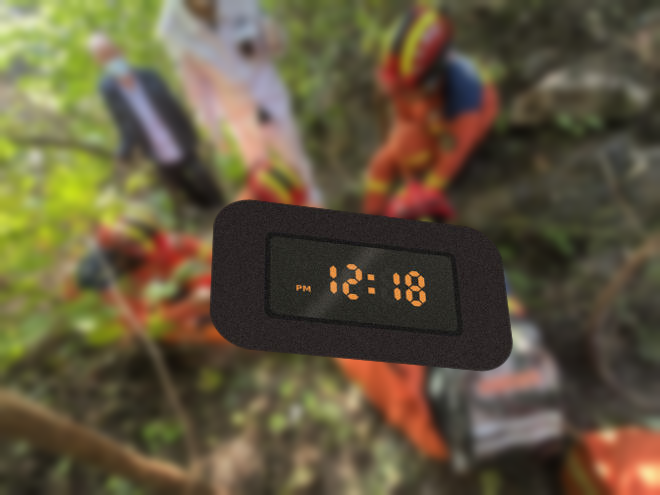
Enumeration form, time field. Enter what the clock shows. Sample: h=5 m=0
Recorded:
h=12 m=18
